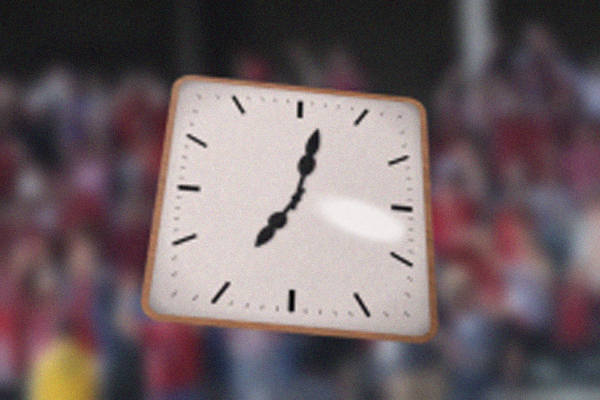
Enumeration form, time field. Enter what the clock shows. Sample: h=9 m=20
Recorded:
h=7 m=2
